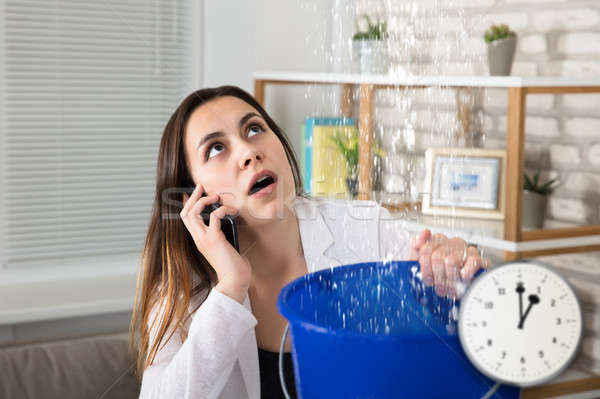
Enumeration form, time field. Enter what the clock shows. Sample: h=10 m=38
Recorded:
h=1 m=0
